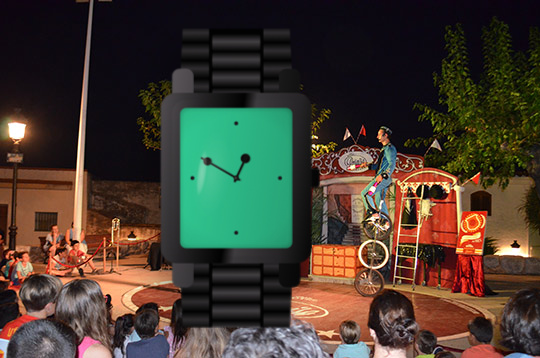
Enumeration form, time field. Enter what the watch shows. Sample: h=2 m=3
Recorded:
h=12 m=50
